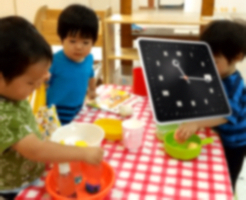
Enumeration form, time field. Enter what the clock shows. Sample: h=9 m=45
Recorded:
h=11 m=16
